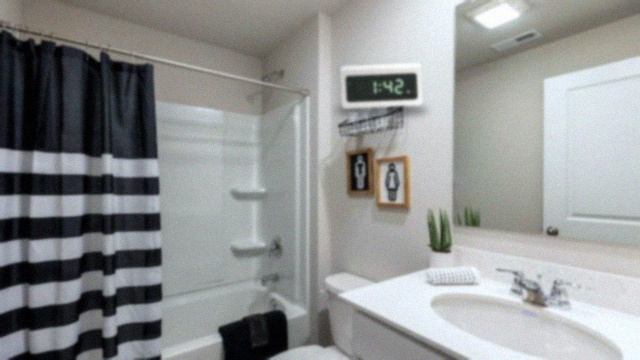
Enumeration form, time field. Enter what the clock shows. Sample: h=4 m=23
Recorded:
h=1 m=42
